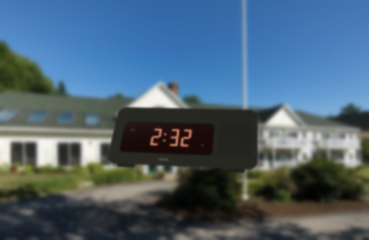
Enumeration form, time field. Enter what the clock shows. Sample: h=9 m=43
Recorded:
h=2 m=32
